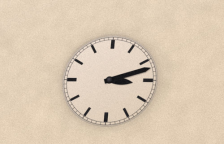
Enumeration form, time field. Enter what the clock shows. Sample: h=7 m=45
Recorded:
h=3 m=12
